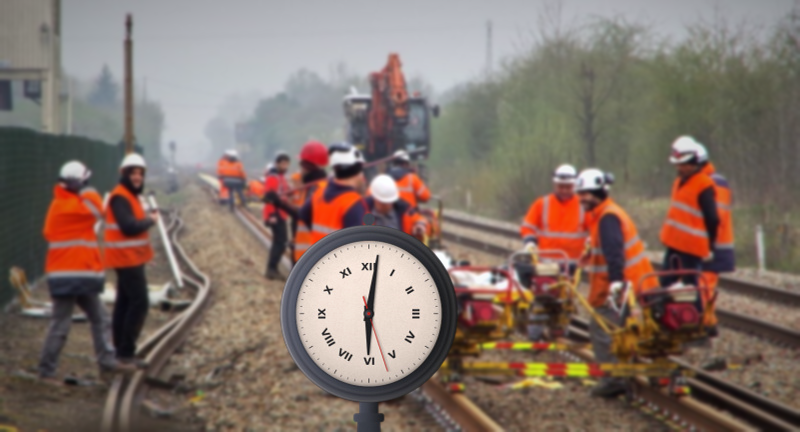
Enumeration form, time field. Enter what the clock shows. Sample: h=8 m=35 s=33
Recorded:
h=6 m=1 s=27
